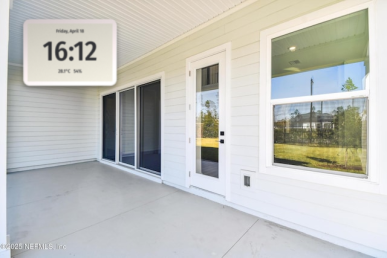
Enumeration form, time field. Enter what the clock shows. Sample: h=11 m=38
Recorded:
h=16 m=12
